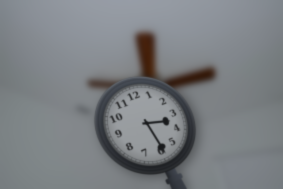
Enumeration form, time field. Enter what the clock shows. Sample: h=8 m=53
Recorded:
h=3 m=29
